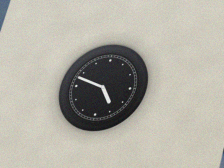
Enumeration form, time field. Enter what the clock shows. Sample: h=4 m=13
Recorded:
h=4 m=48
